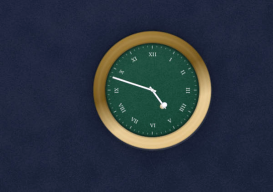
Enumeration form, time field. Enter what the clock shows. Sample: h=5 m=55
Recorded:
h=4 m=48
